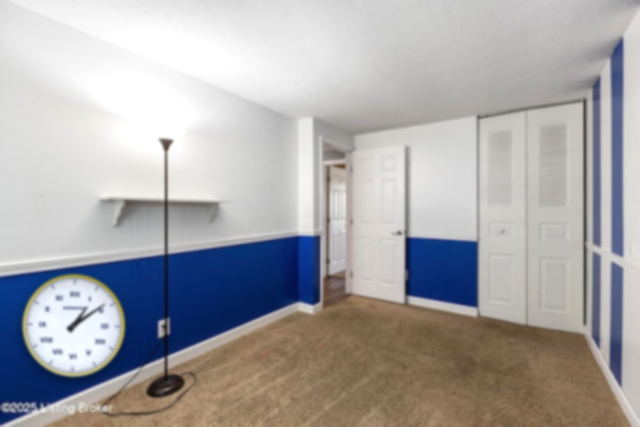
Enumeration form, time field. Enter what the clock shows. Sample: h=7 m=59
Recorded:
h=1 m=9
